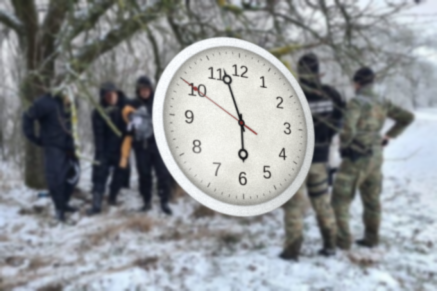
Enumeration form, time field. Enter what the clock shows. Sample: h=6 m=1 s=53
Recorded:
h=5 m=56 s=50
